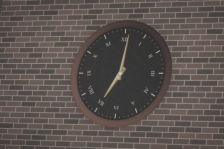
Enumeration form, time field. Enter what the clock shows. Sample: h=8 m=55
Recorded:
h=7 m=1
